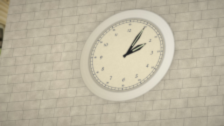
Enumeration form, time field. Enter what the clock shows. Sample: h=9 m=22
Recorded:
h=2 m=5
